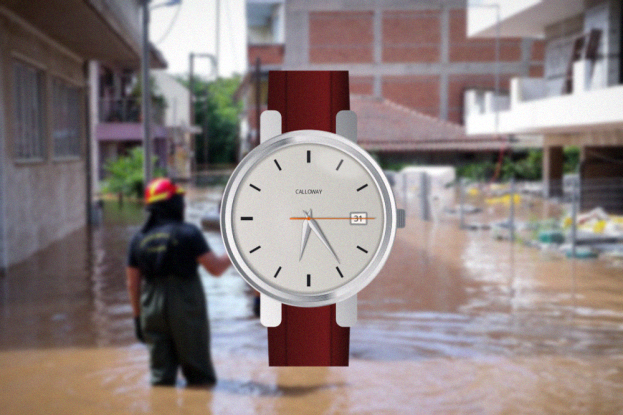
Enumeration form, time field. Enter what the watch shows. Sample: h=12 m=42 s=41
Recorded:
h=6 m=24 s=15
